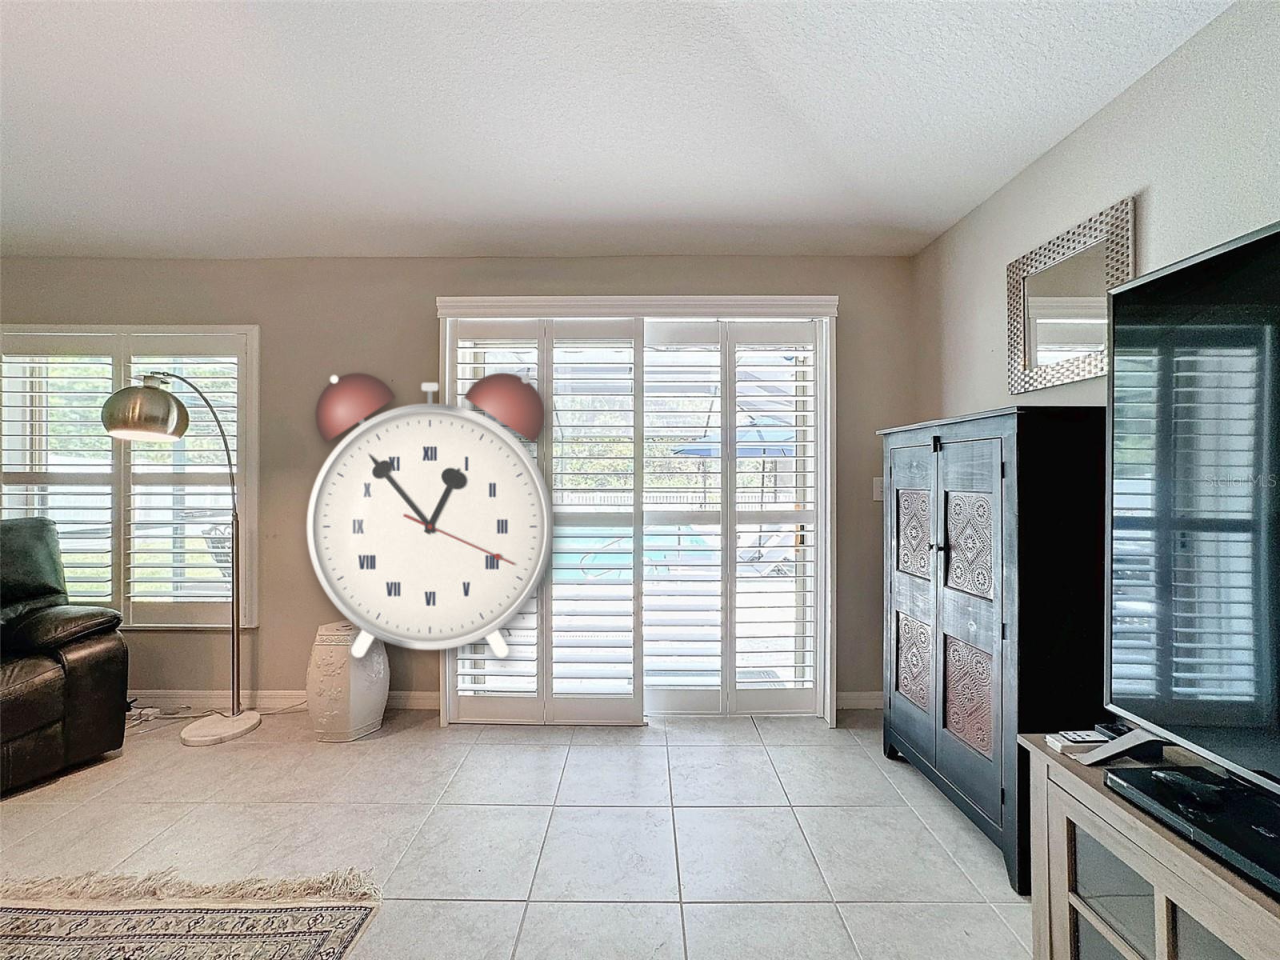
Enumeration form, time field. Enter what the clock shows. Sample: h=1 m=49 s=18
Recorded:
h=12 m=53 s=19
